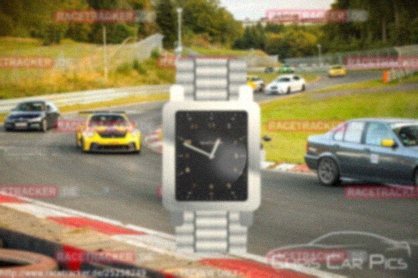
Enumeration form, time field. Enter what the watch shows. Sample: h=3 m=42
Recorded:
h=12 m=49
